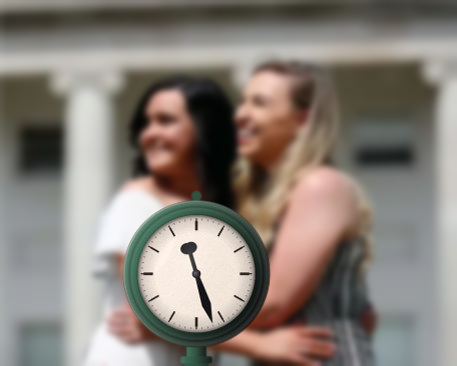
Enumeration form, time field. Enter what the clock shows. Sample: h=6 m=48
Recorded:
h=11 m=27
